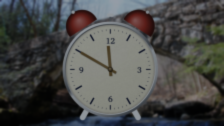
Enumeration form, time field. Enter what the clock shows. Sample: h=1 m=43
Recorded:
h=11 m=50
